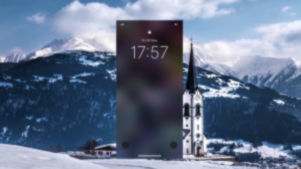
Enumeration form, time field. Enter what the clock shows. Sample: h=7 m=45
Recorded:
h=17 m=57
